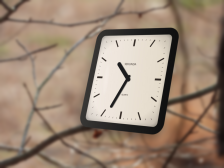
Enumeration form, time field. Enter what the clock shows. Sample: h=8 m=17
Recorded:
h=10 m=34
